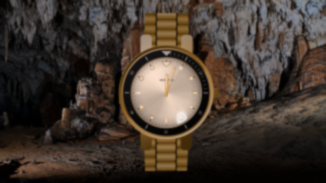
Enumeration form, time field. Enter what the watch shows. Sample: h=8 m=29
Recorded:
h=12 m=3
